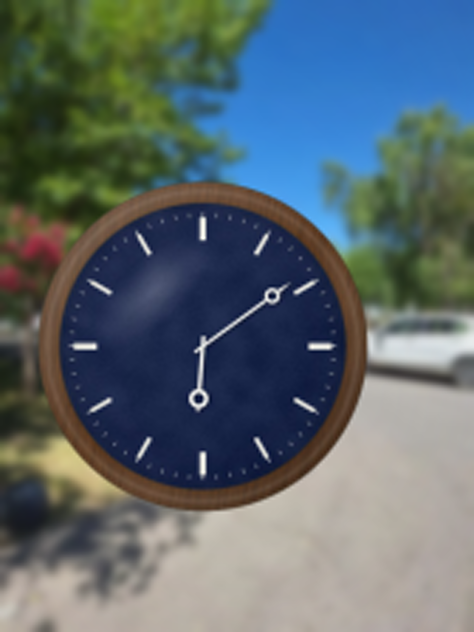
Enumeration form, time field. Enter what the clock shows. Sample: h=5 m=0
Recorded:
h=6 m=9
